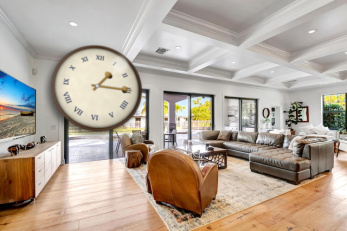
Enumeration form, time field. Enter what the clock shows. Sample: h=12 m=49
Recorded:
h=1 m=15
